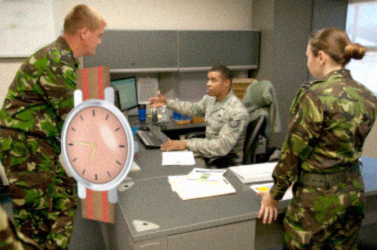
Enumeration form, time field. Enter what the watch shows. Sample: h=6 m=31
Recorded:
h=6 m=46
